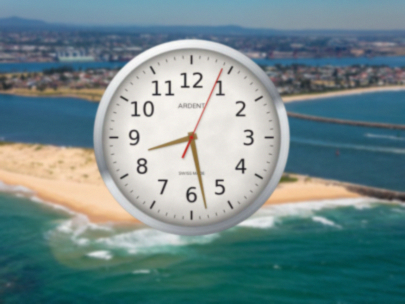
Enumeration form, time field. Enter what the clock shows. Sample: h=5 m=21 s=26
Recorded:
h=8 m=28 s=4
